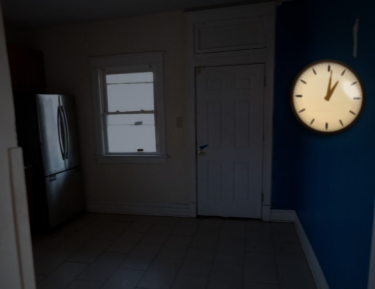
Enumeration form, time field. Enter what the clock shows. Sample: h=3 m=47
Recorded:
h=1 m=1
